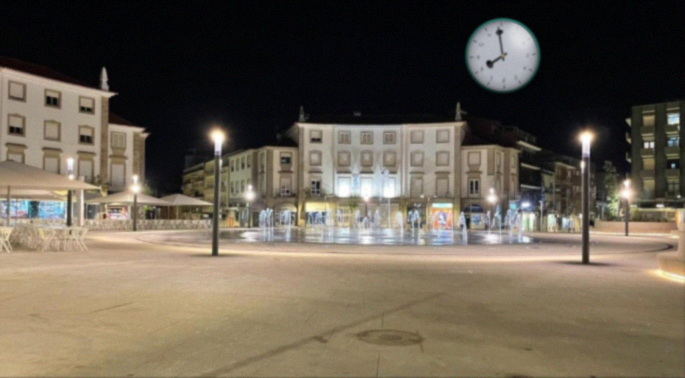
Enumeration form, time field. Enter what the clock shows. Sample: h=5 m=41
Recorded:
h=7 m=59
